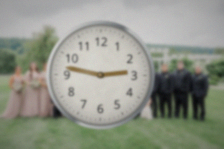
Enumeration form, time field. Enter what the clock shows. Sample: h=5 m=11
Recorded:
h=2 m=47
